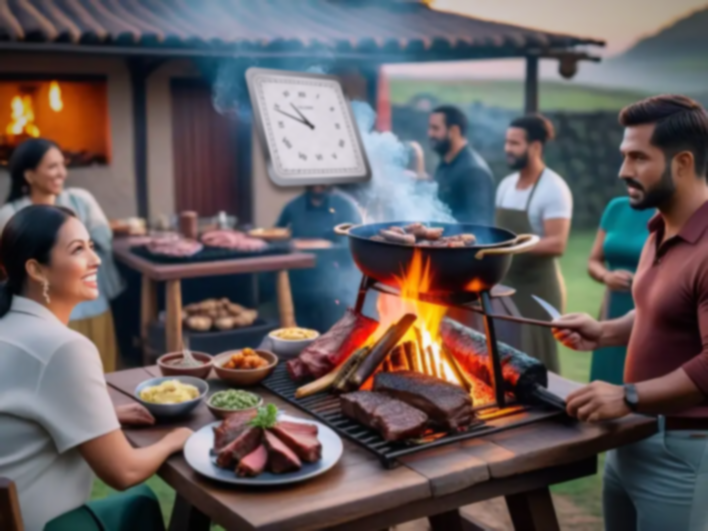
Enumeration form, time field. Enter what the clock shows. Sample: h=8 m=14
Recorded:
h=10 m=49
